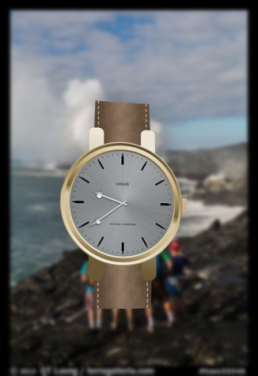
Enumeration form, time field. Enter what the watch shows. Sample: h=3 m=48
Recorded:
h=9 m=39
